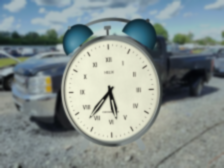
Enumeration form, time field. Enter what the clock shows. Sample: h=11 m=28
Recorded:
h=5 m=37
